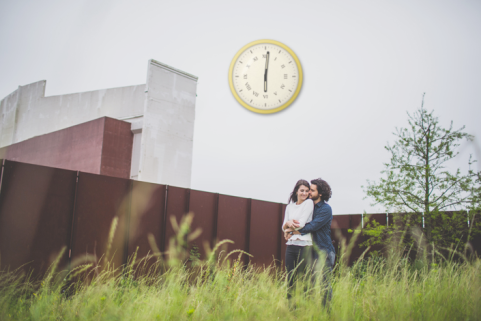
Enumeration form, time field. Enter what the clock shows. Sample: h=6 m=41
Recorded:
h=6 m=1
